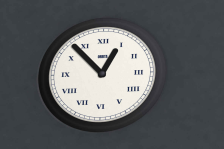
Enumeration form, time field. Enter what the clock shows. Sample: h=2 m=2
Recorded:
h=12 m=53
